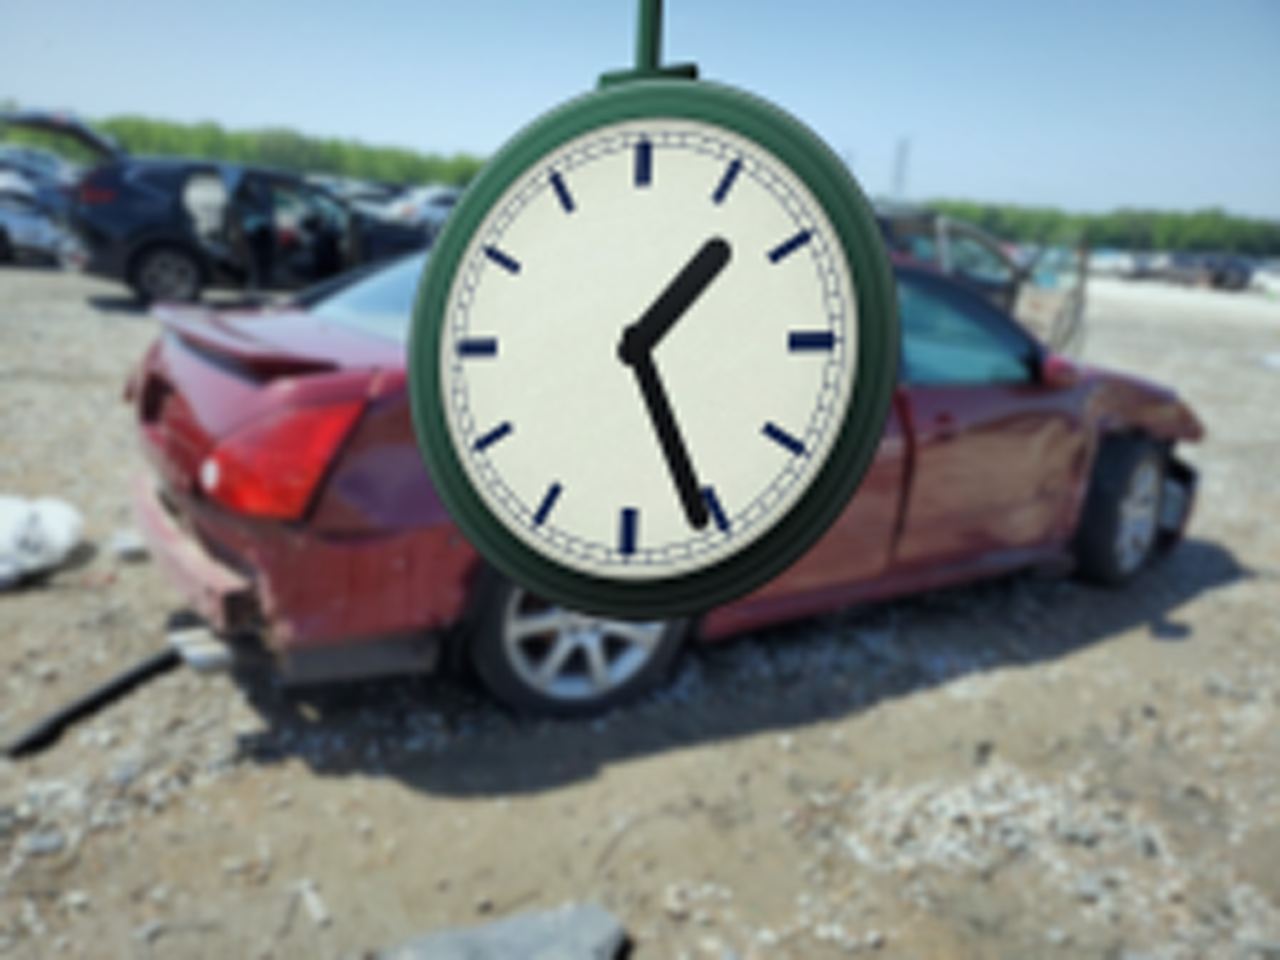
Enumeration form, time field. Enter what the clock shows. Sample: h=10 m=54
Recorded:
h=1 m=26
